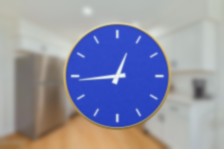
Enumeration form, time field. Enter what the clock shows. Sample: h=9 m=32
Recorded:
h=12 m=44
